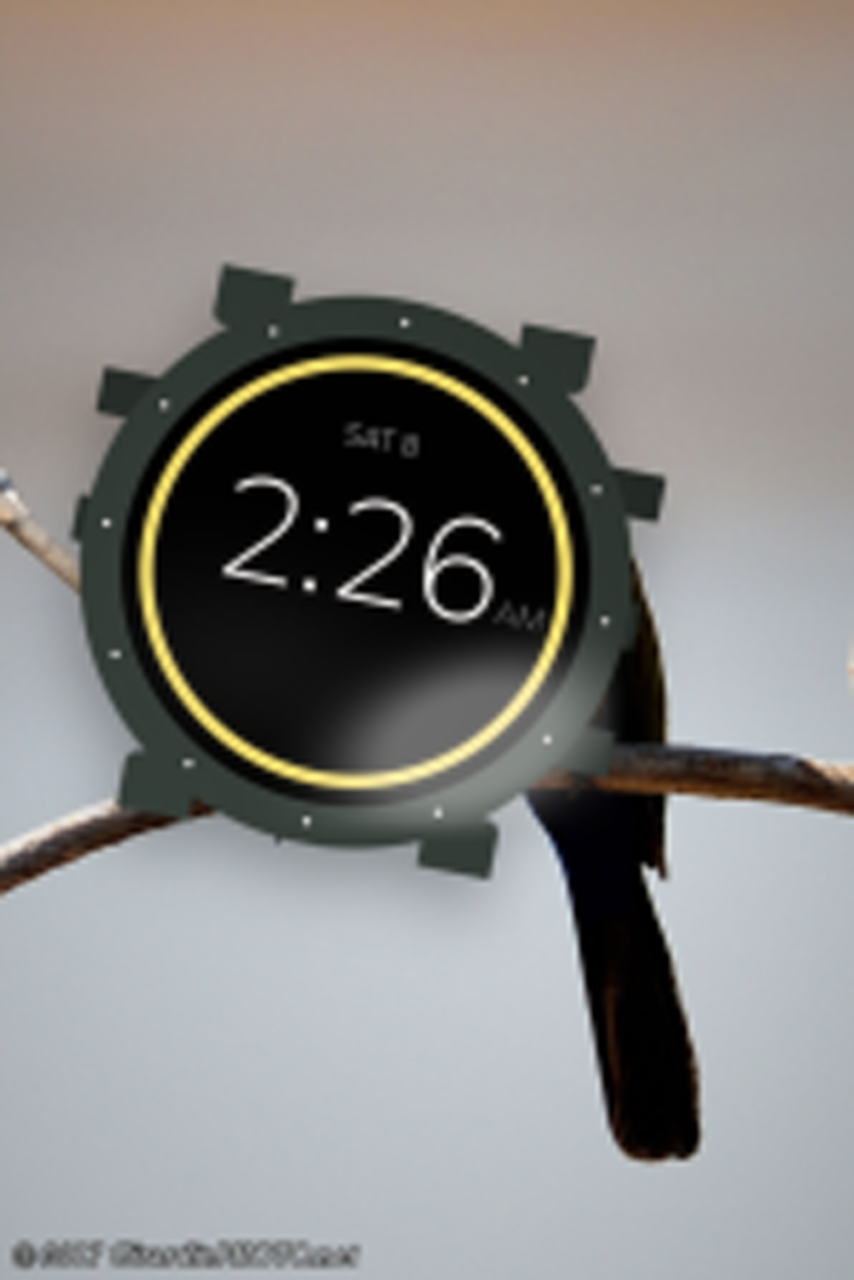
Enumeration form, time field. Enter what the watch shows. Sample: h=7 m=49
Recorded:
h=2 m=26
